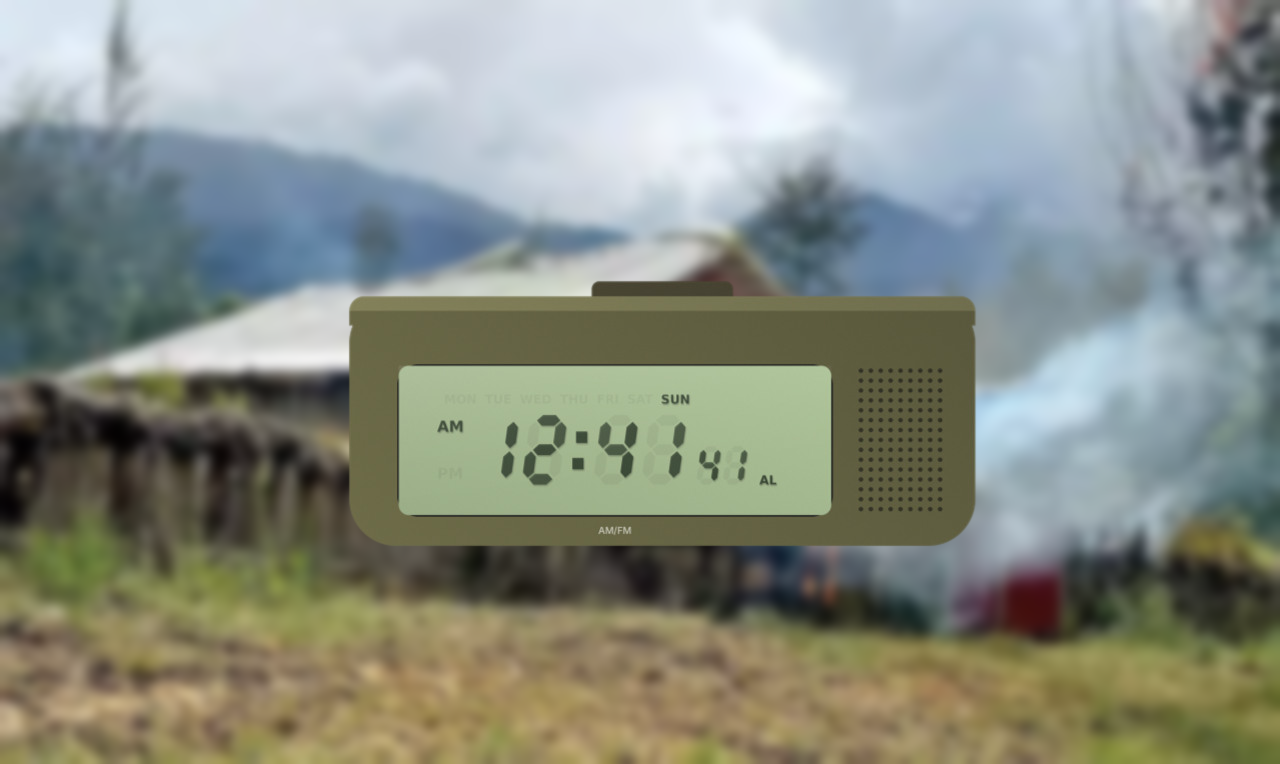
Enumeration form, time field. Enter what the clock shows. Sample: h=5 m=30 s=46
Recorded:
h=12 m=41 s=41
